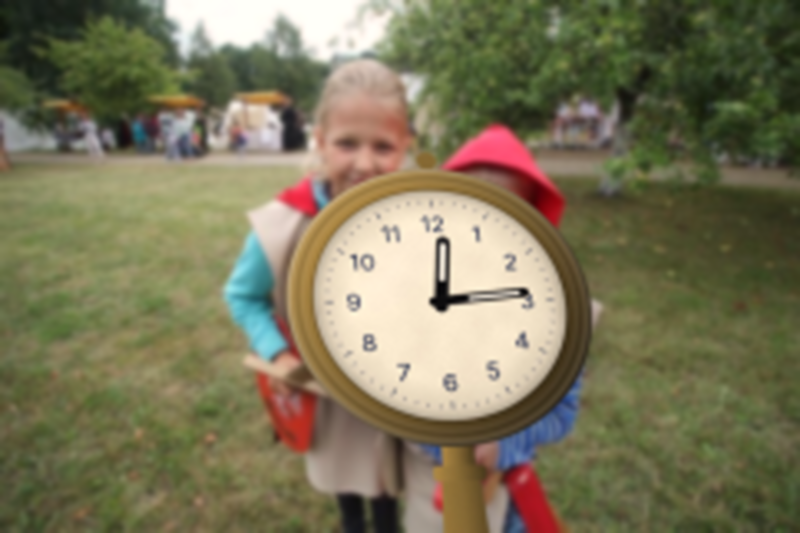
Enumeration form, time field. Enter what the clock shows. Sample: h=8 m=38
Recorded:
h=12 m=14
